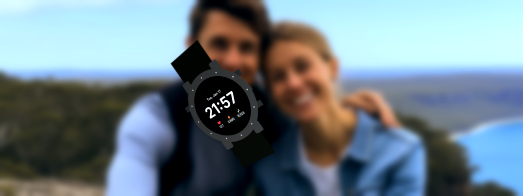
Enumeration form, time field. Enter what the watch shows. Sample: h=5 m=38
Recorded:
h=21 m=57
